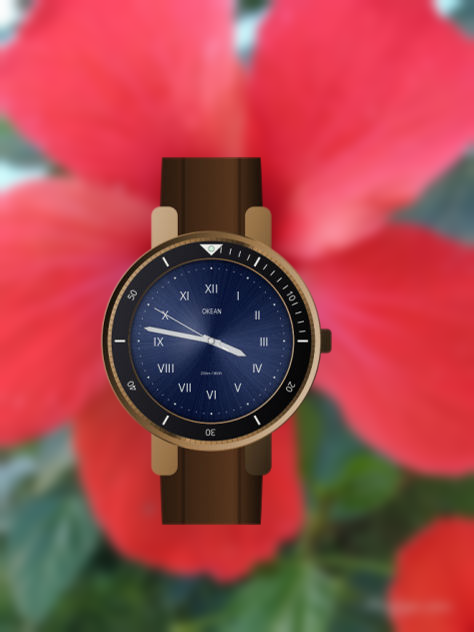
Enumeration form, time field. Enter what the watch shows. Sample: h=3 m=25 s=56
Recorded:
h=3 m=46 s=50
